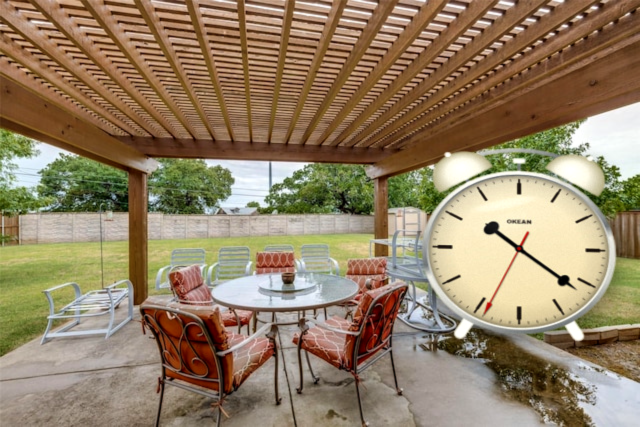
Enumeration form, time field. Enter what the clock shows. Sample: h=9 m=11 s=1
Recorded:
h=10 m=21 s=34
